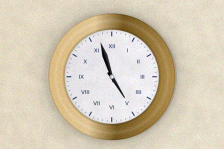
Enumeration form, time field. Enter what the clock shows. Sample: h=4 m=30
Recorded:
h=4 m=57
